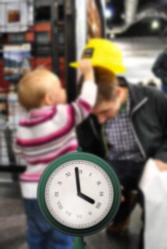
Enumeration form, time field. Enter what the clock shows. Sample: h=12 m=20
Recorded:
h=3 m=59
